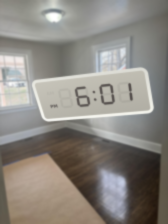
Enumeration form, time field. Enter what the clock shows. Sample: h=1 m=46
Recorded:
h=6 m=1
